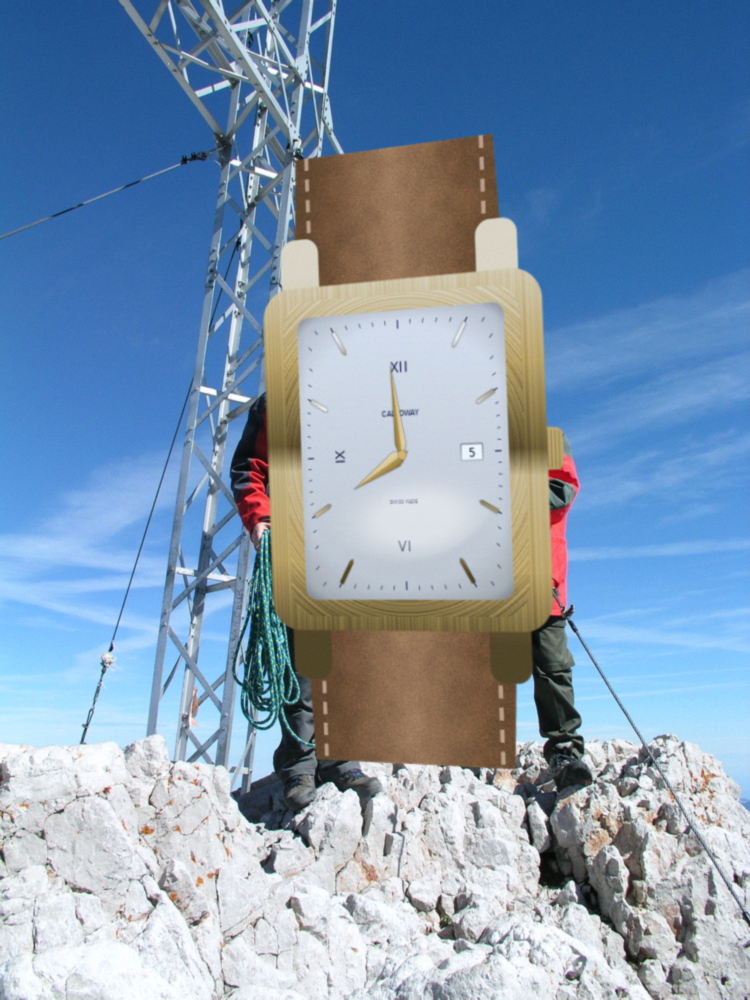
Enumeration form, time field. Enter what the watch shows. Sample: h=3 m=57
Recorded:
h=7 m=59
